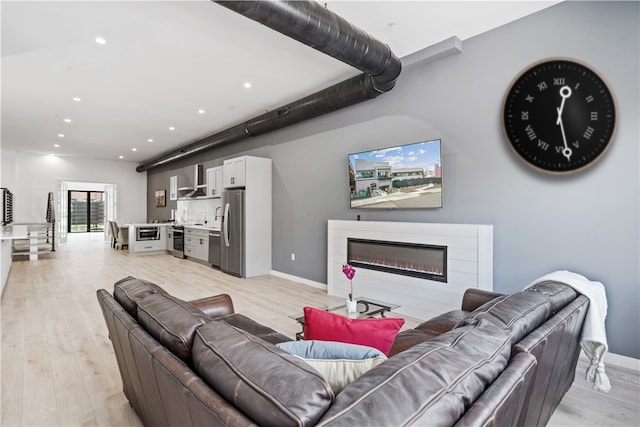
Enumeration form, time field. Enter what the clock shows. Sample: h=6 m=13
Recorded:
h=12 m=28
